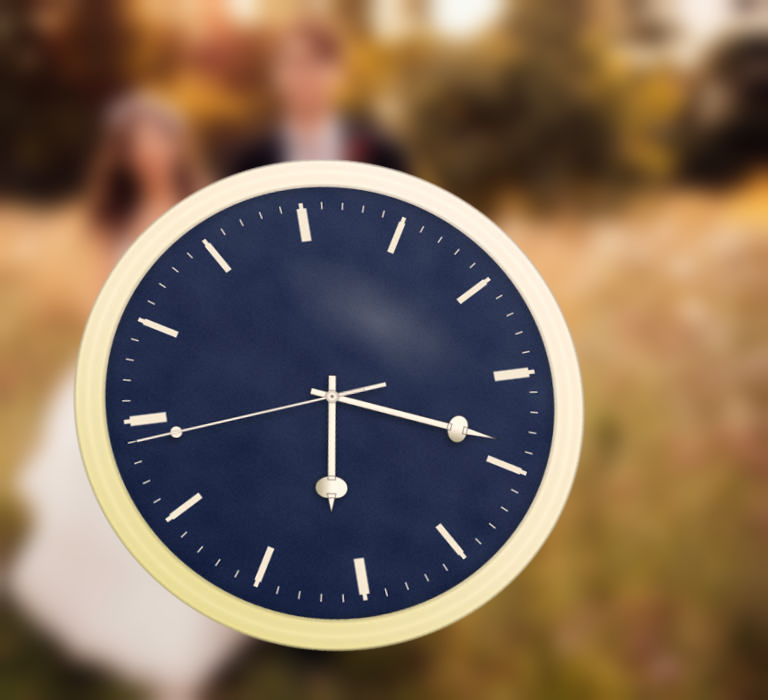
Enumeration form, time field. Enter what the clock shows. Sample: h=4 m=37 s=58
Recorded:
h=6 m=18 s=44
